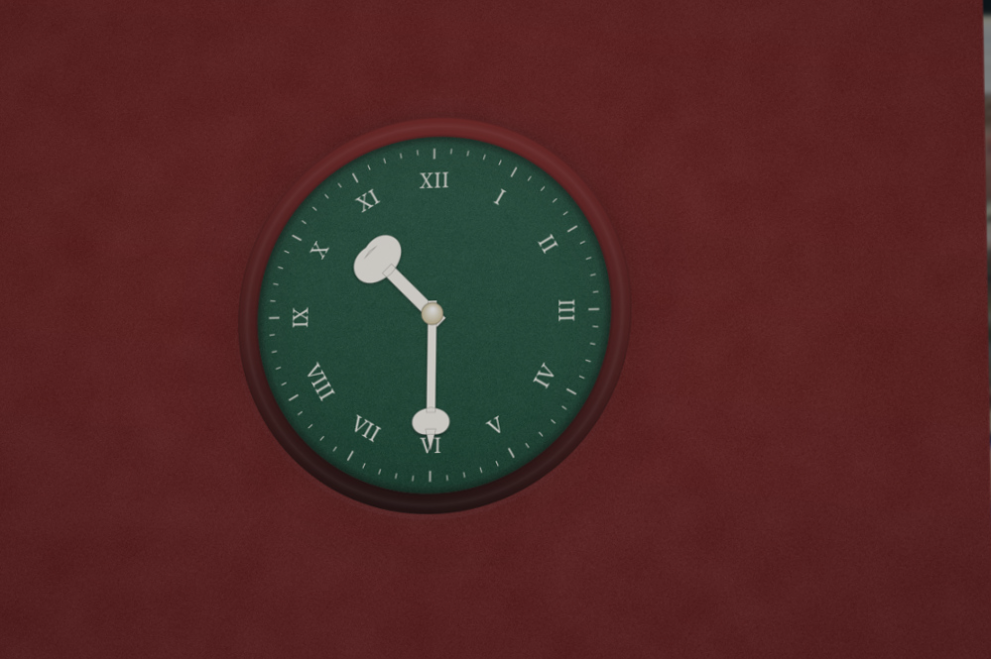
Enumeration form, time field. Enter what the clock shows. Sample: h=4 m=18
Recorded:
h=10 m=30
